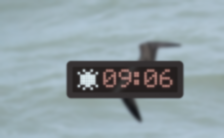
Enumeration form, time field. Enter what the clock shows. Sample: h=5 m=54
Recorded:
h=9 m=6
